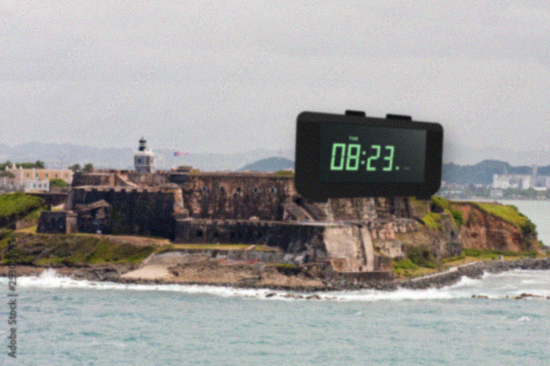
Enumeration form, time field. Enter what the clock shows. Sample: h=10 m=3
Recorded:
h=8 m=23
